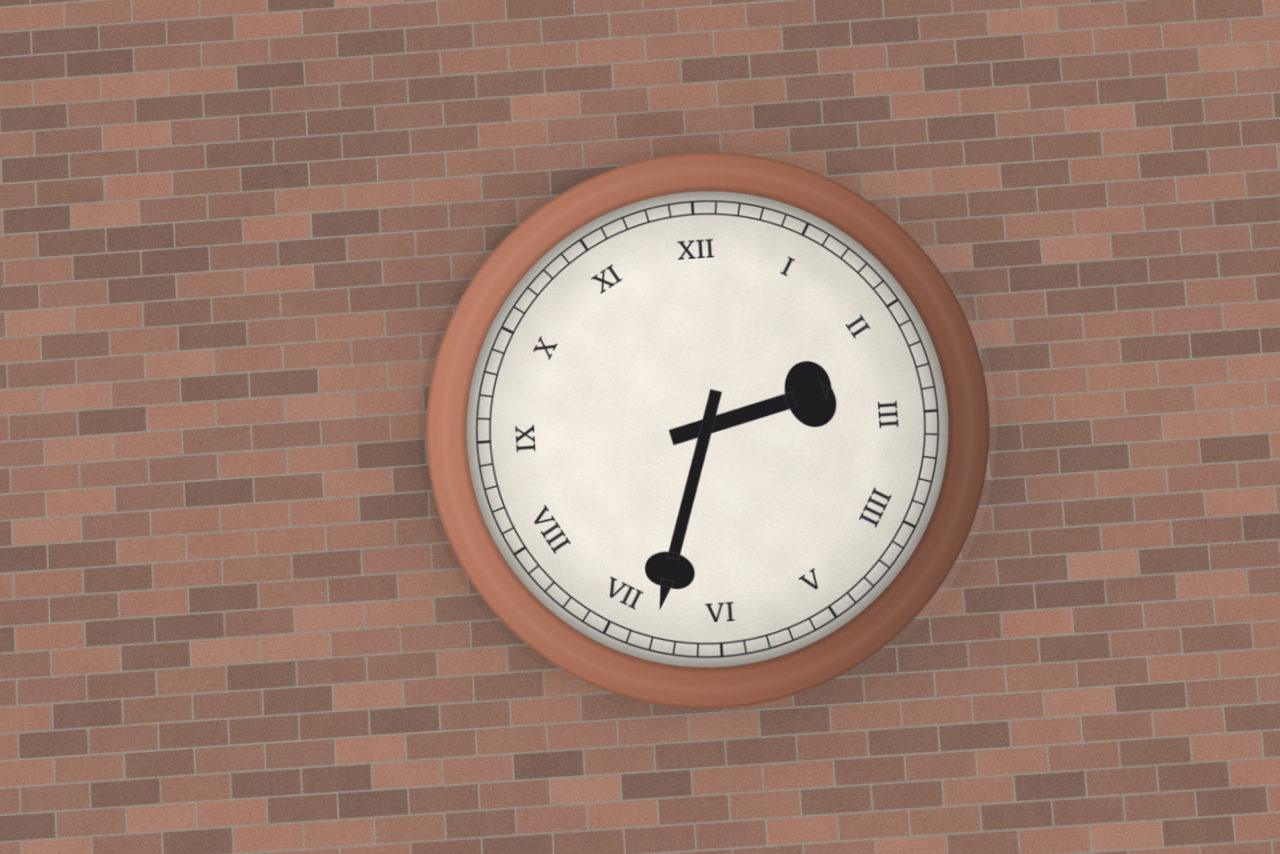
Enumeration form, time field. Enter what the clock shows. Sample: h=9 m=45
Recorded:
h=2 m=33
